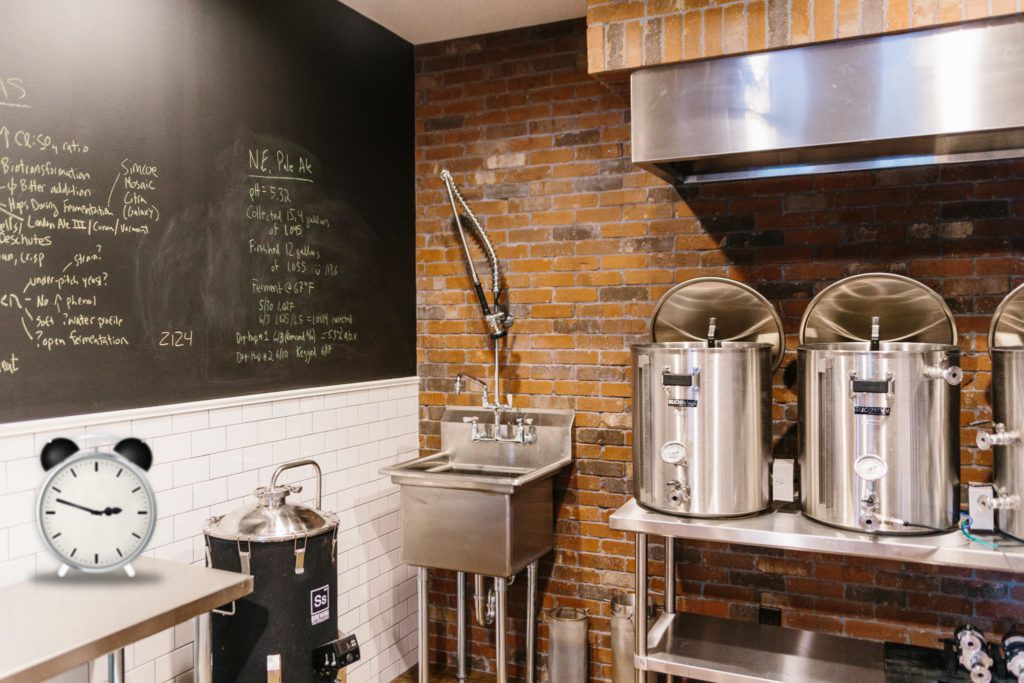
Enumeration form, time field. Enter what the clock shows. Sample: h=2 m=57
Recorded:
h=2 m=48
